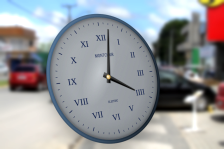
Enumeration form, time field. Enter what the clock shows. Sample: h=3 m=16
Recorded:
h=4 m=2
